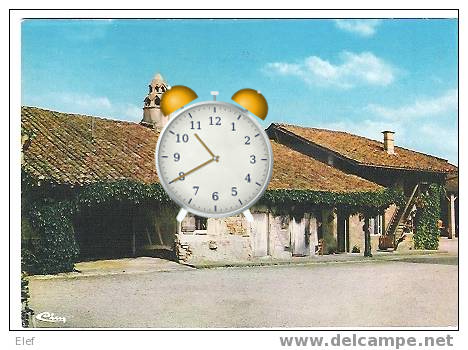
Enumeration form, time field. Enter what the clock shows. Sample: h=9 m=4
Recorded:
h=10 m=40
